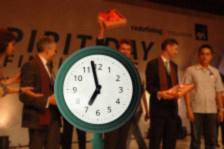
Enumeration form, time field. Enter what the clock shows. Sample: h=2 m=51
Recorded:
h=6 m=58
